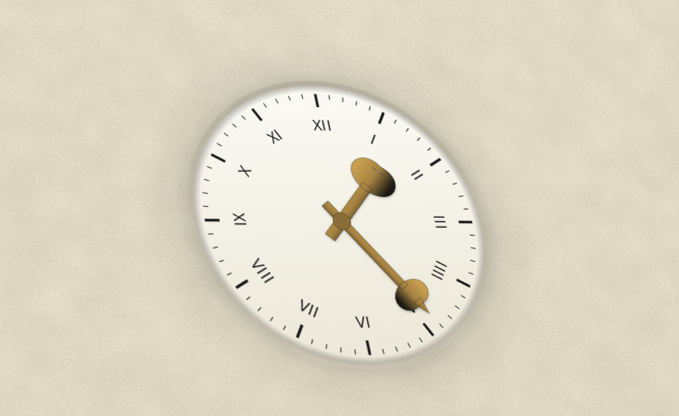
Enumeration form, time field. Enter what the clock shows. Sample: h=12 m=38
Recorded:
h=1 m=24
